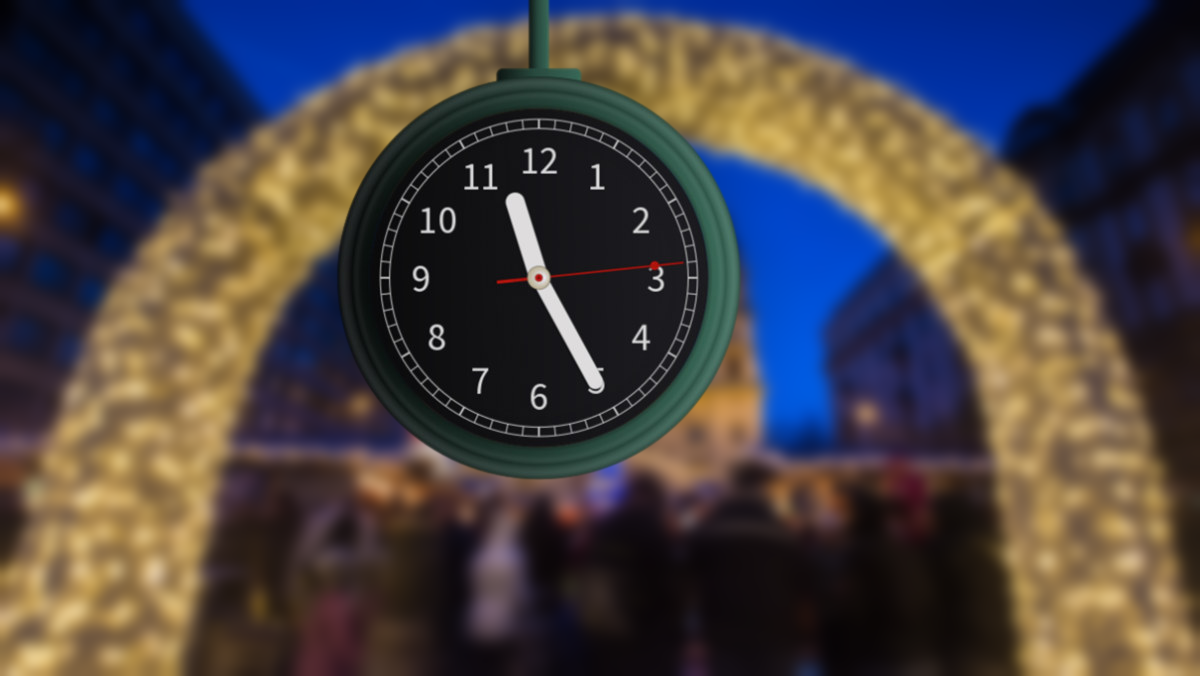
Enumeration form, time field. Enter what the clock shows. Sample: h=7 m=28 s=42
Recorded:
h=11 m=25 s=14
